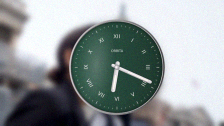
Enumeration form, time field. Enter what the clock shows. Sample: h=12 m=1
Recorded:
h=6 m=19
